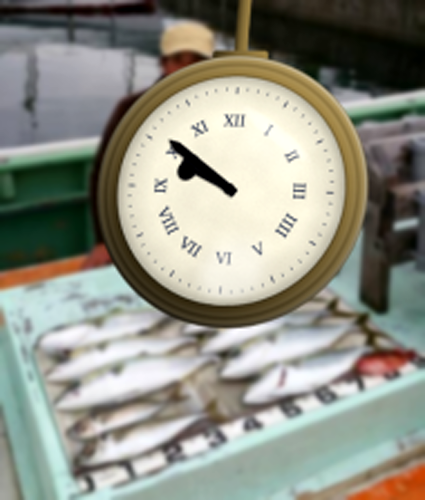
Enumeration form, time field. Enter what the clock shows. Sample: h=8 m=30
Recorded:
h=9 m=51
